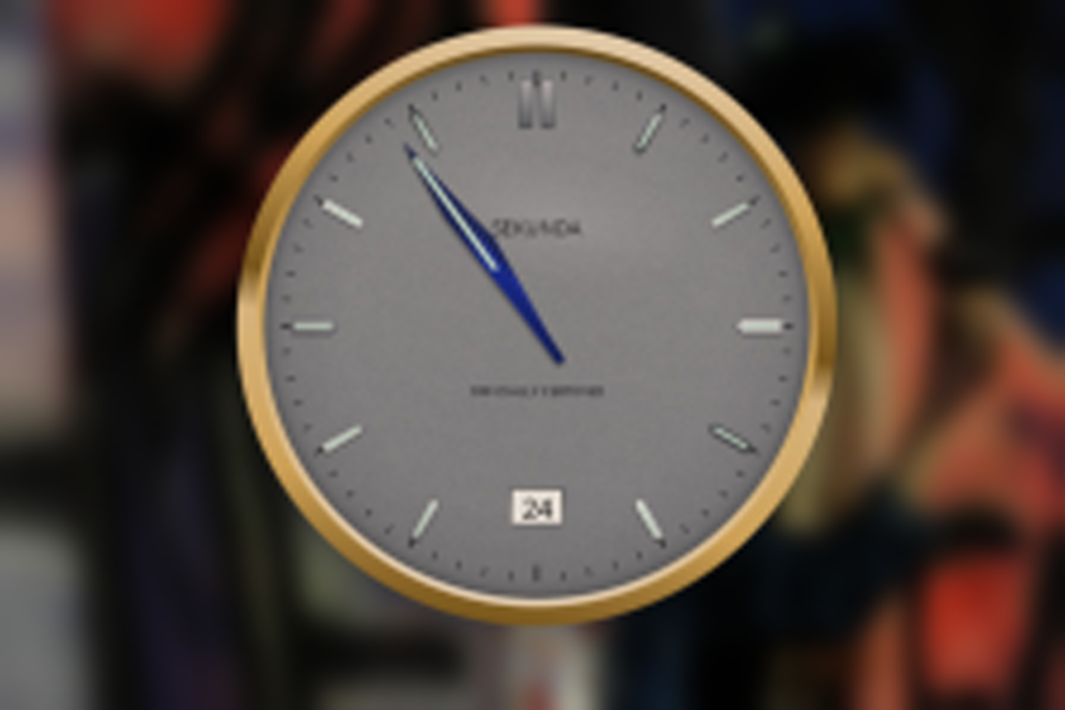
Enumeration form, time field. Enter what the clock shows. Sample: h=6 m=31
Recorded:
h=10 m=54
